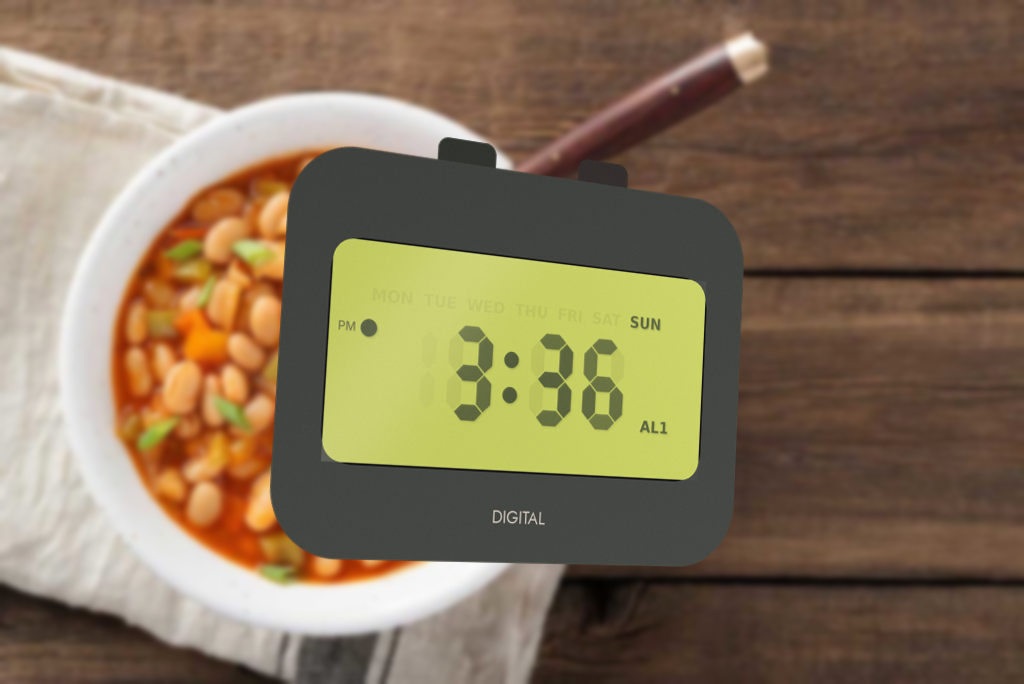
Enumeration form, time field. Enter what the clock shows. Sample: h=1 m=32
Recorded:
h=3 m=36
